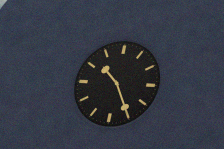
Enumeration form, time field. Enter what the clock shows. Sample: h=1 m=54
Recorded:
h=10 m=25
